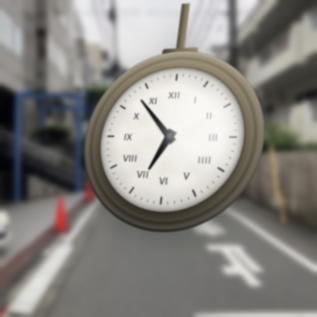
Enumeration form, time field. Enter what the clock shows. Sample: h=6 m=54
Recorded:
h=6 m=53
